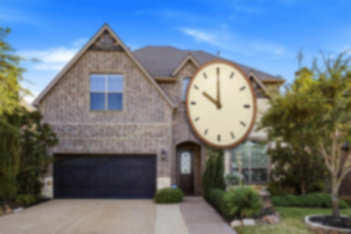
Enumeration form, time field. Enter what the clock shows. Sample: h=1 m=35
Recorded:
h=10 m=0
